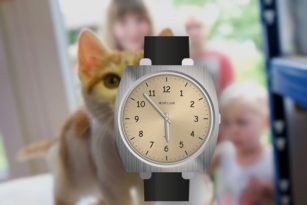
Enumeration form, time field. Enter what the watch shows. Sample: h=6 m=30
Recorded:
h=5 m=53
